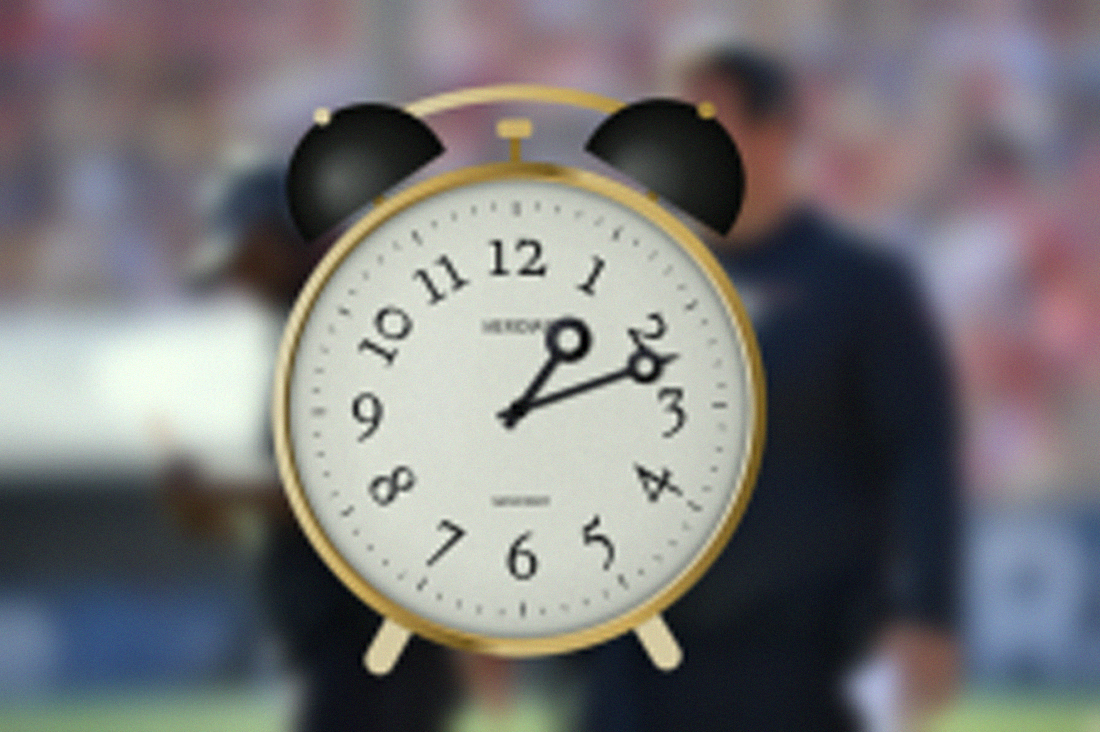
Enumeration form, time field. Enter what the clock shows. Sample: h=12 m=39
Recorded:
h=1 m=12
